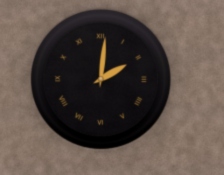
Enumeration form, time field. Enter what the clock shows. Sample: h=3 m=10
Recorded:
h=2 m=1
